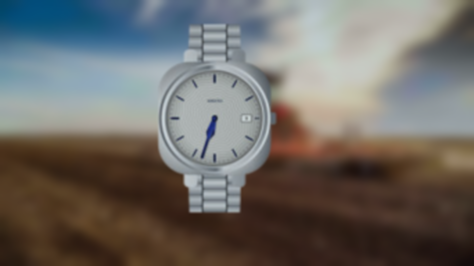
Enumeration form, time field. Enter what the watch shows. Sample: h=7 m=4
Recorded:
h=6 m=33
